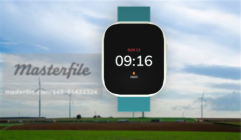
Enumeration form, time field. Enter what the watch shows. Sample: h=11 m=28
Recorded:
h=9 m=16
